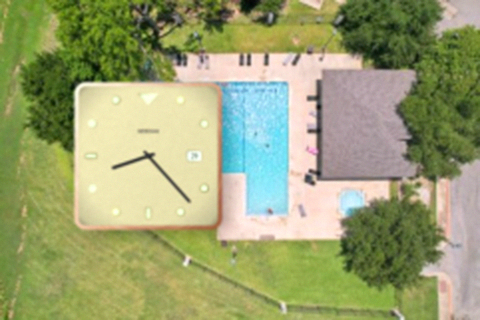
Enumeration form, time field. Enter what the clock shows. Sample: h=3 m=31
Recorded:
h=8 m=23
